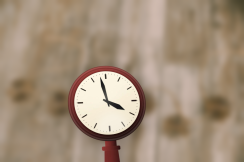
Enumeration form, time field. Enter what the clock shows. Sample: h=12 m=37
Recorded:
h=3 m=58
